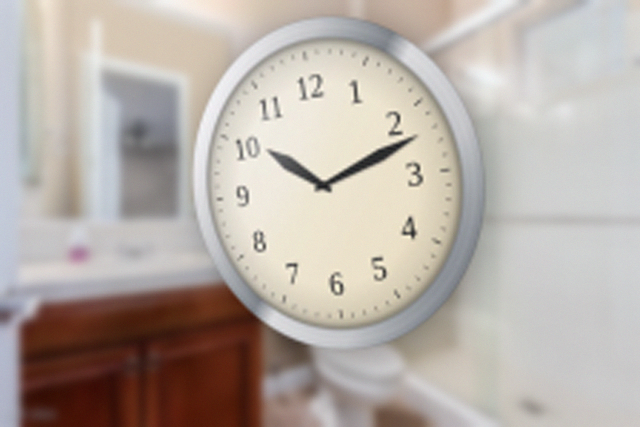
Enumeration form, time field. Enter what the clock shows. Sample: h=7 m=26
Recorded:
h=10 m=12
